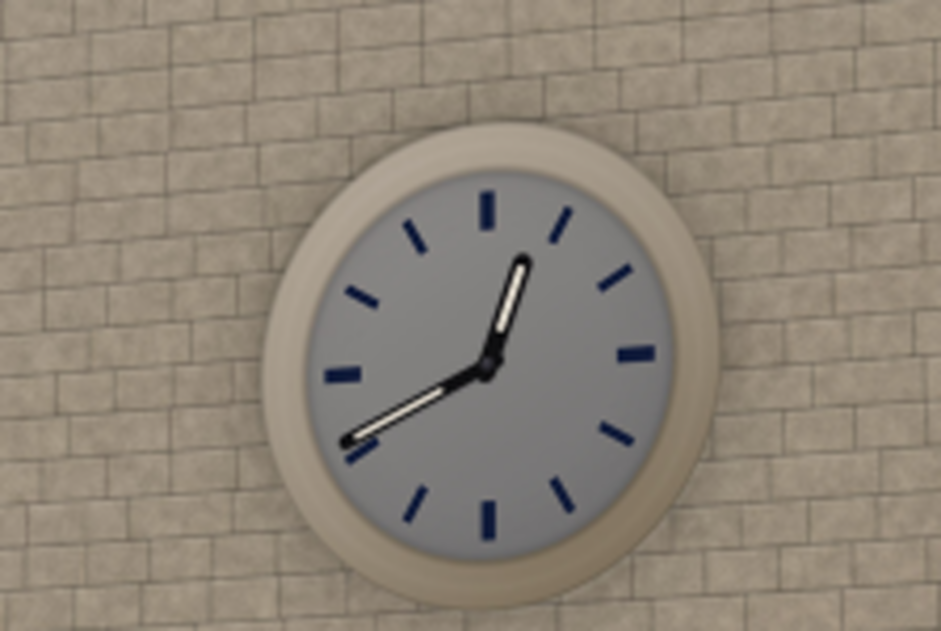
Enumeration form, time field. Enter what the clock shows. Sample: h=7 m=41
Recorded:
h=12 m=41
